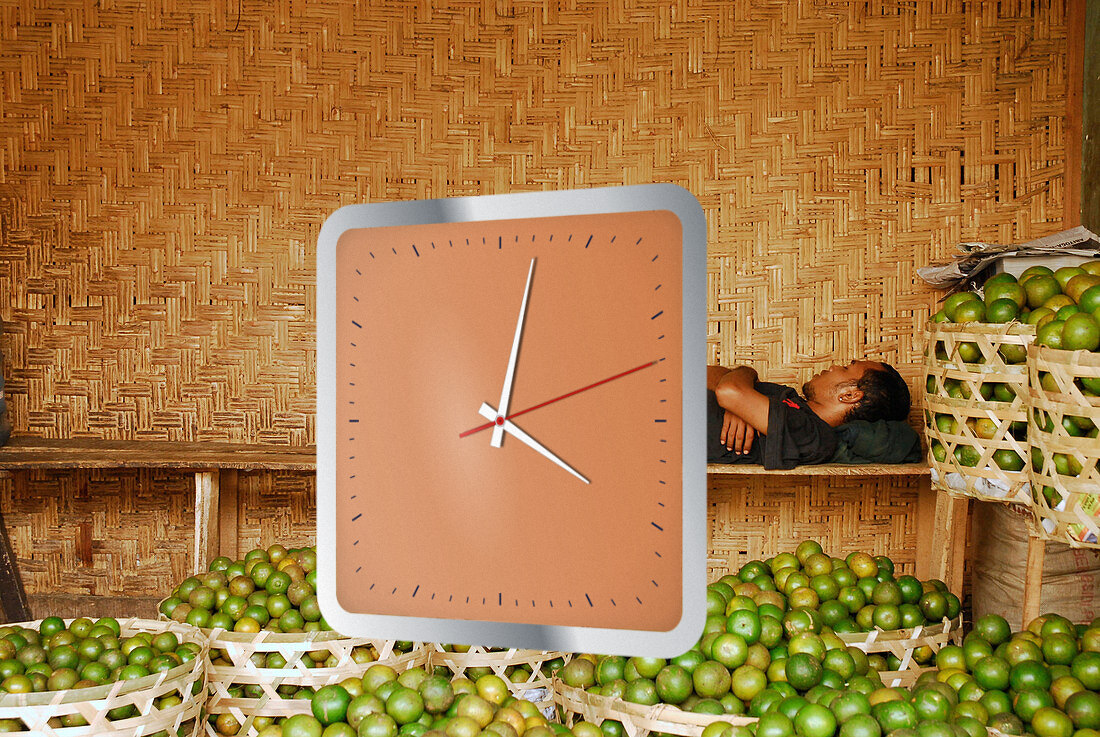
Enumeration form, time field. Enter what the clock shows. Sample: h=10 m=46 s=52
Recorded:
h=4 m=2 s=12
